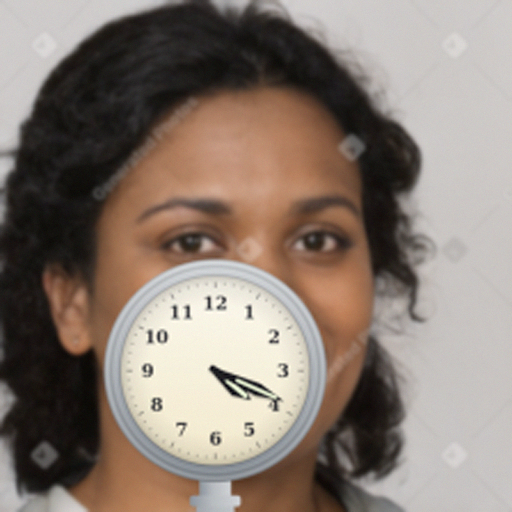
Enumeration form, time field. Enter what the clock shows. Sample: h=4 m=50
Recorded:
h=4 m=19
